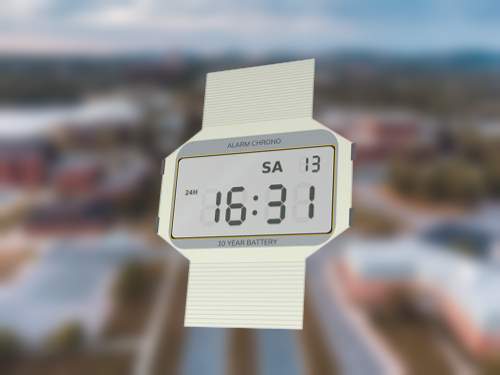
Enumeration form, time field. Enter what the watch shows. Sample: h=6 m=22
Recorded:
h=16 m=31
